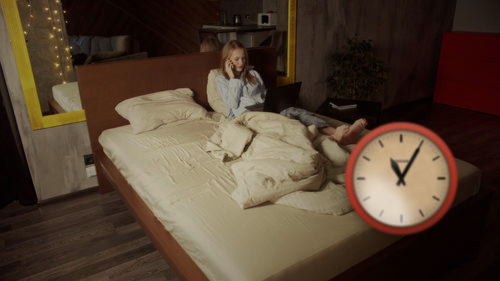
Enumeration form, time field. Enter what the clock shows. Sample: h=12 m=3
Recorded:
h=11 m=5
